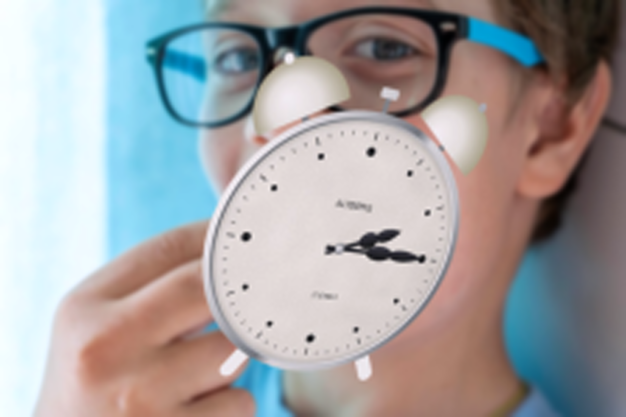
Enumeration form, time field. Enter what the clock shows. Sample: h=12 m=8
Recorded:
h=2 m=15
